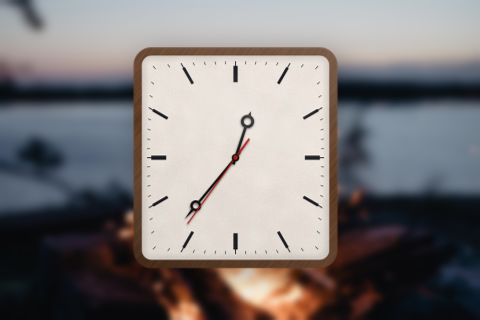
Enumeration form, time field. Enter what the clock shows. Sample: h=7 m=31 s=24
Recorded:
h=12 m=36 s=36
